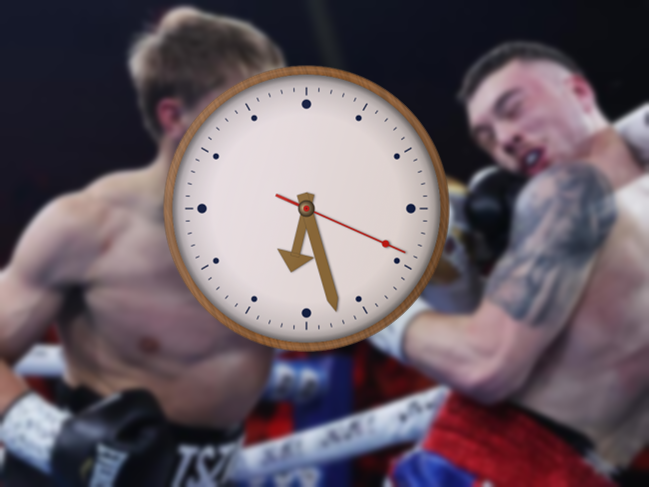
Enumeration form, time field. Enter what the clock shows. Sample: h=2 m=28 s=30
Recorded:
h=6 m=27 s=19
